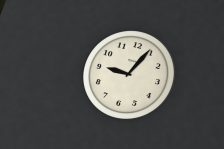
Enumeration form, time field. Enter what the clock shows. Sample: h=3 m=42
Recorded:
h=9 m=4
